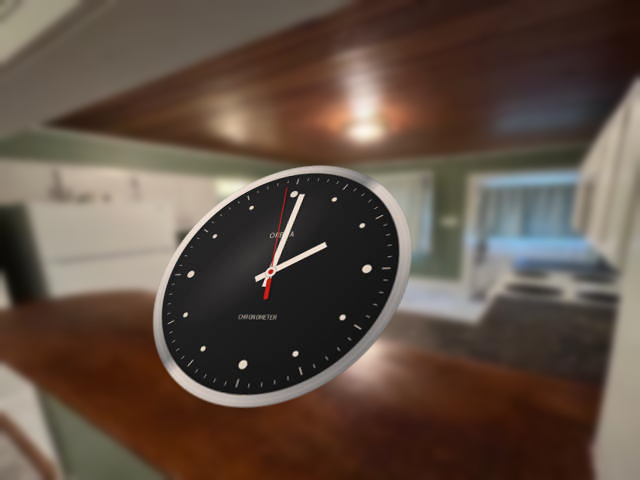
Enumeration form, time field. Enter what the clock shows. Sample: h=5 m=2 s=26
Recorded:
h=2 m=0 s=59
